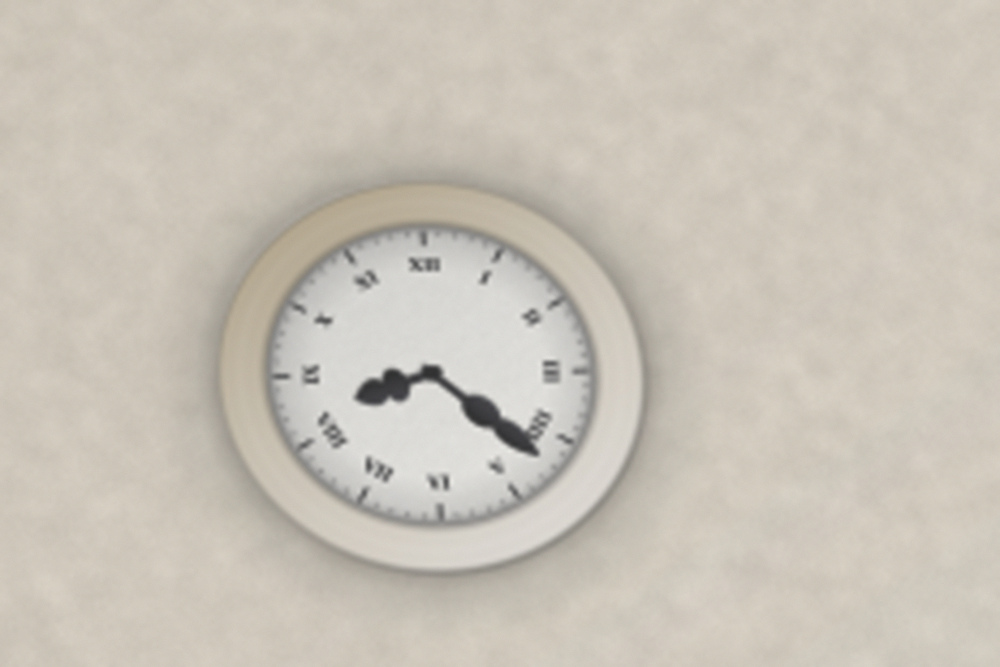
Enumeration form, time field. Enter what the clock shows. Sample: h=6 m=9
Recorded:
h=8 m=22
